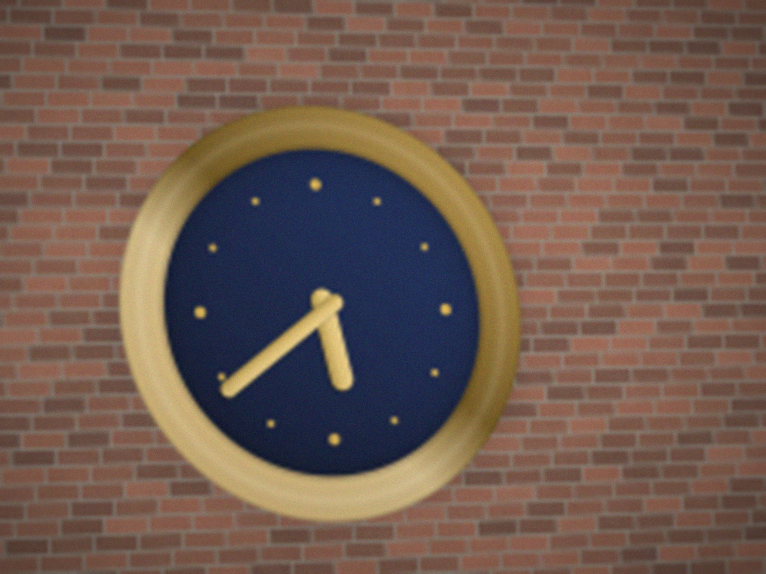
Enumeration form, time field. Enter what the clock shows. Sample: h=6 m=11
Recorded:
h=5 m=39
